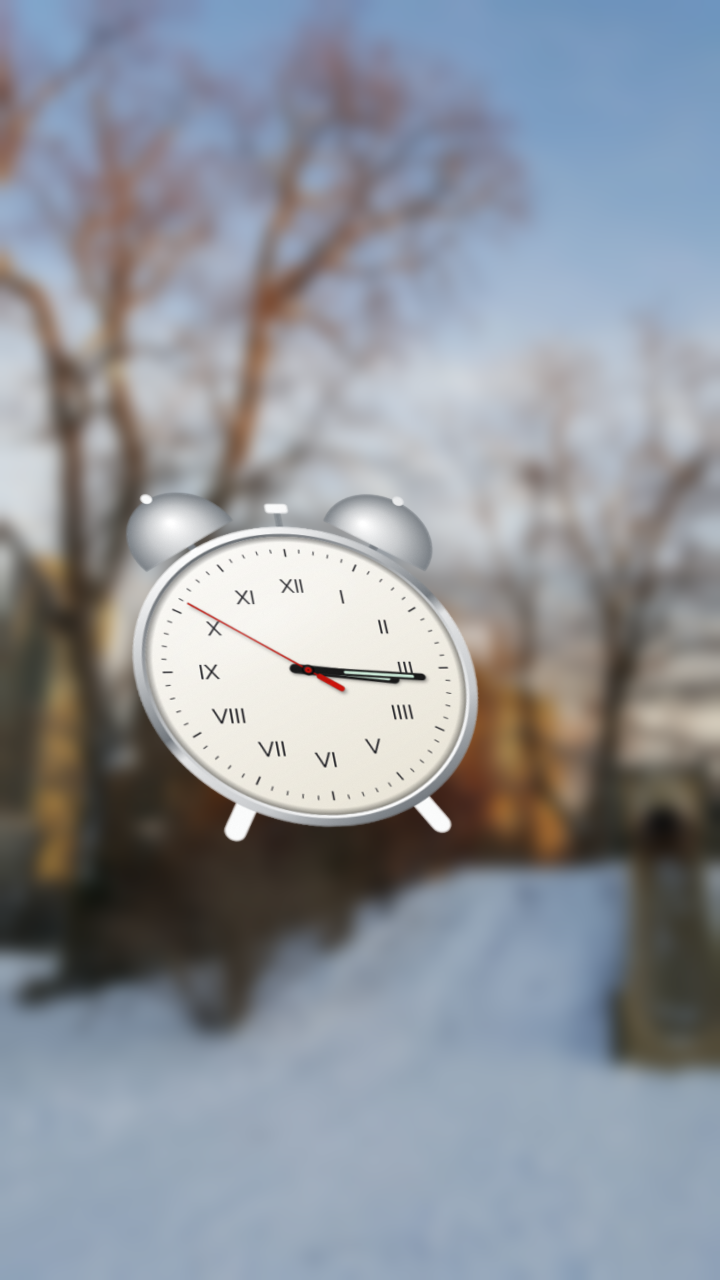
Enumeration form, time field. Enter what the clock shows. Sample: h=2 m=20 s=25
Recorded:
h=3 m=15 s=51
